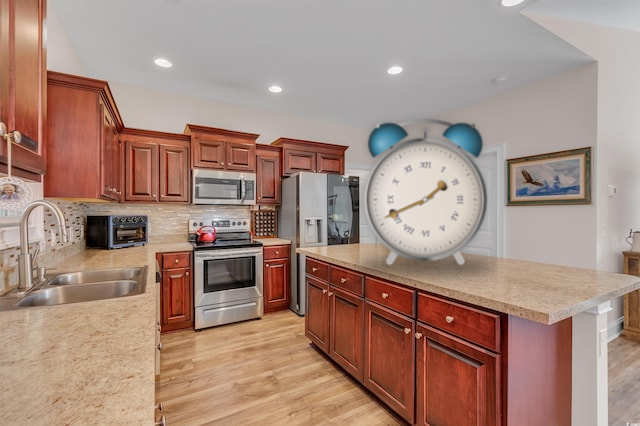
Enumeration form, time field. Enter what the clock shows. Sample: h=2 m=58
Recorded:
h=1 m=41
